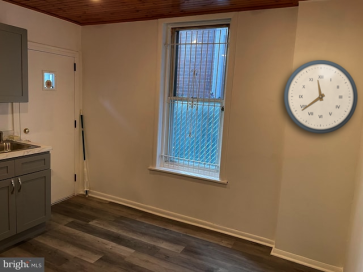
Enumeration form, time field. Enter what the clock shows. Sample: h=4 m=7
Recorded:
h=11 m=39
